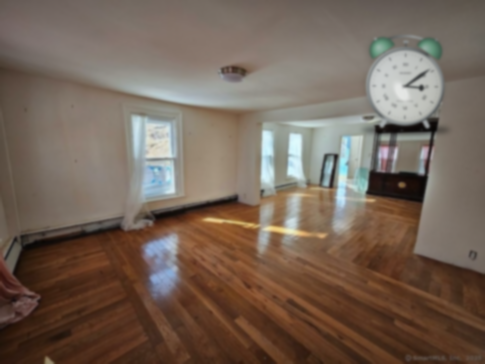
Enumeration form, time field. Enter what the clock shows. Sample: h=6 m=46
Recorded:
h=3 m=9
